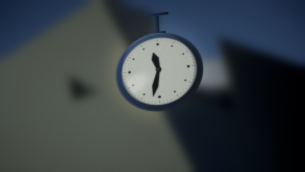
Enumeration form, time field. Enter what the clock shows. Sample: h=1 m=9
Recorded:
h=11 m=32
